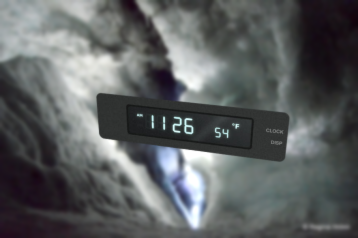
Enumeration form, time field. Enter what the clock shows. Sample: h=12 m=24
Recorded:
h=11 m=26
